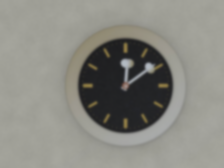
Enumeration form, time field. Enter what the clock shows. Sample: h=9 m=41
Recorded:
h=12 m=9
